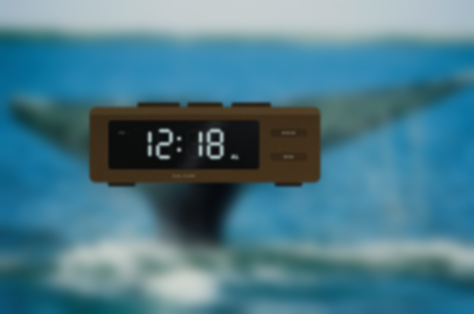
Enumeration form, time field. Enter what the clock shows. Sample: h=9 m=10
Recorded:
h=12 m=18
